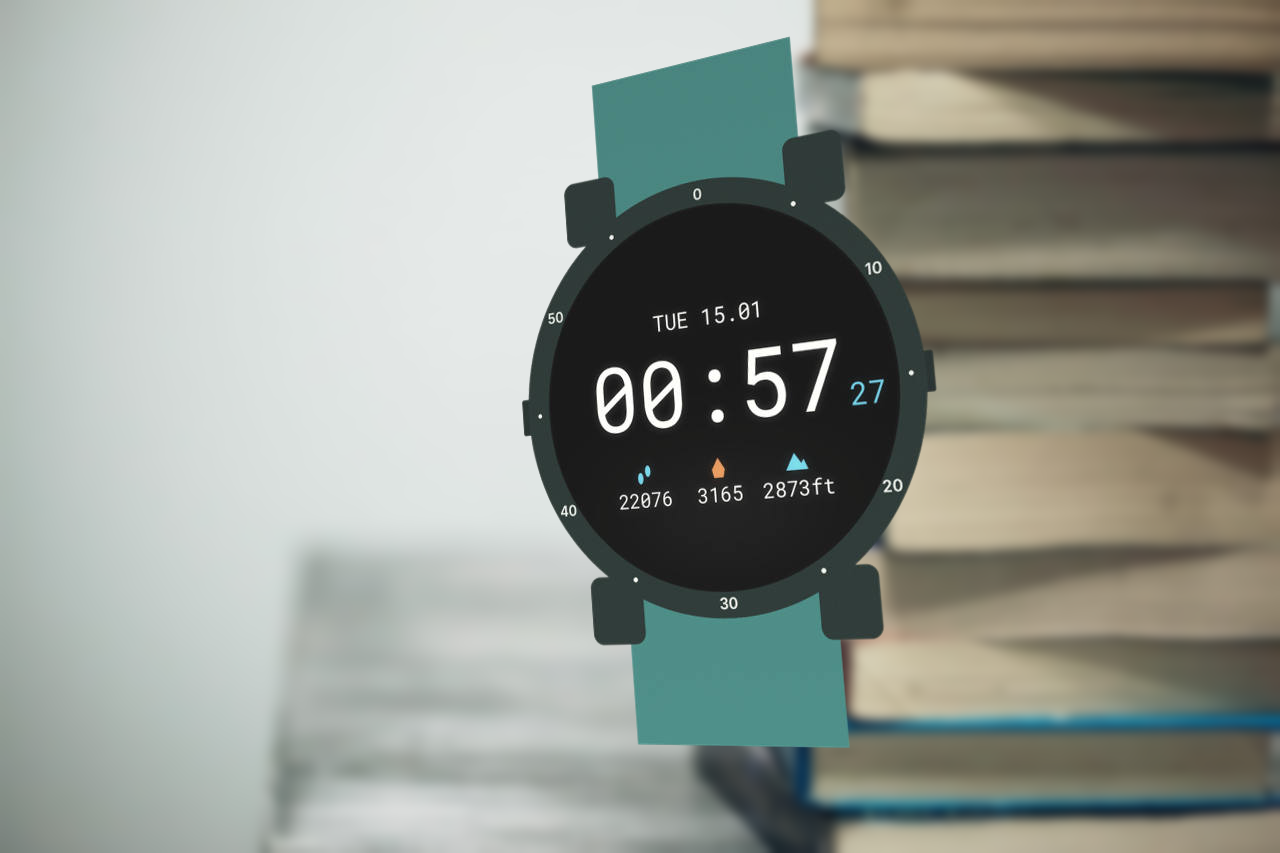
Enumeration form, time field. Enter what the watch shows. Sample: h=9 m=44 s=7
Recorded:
h=0 m=57 s=27
